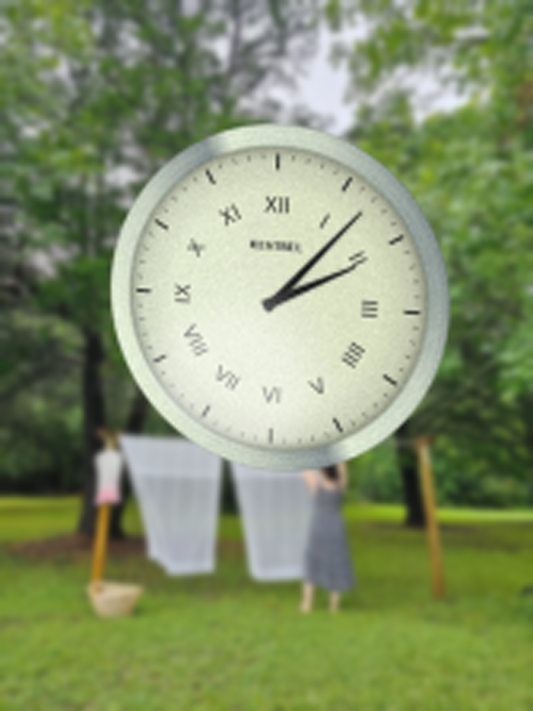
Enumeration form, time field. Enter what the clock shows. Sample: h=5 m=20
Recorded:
h=2 m=7
